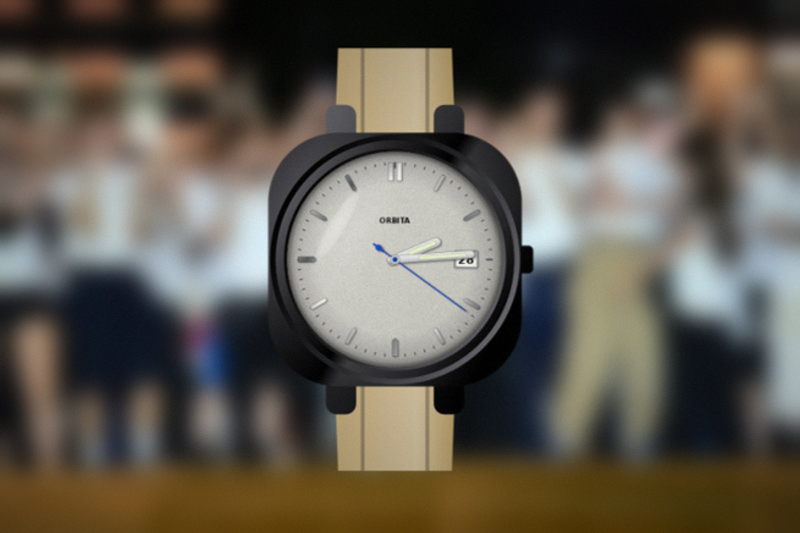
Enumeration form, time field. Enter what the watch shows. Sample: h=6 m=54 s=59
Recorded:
h=2 m=14 s=21
